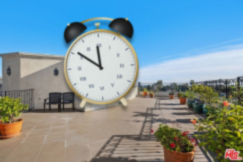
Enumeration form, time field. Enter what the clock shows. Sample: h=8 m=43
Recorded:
h=11 m=51
